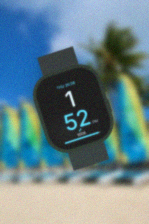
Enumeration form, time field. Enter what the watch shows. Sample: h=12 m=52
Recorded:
h=1 m=52
